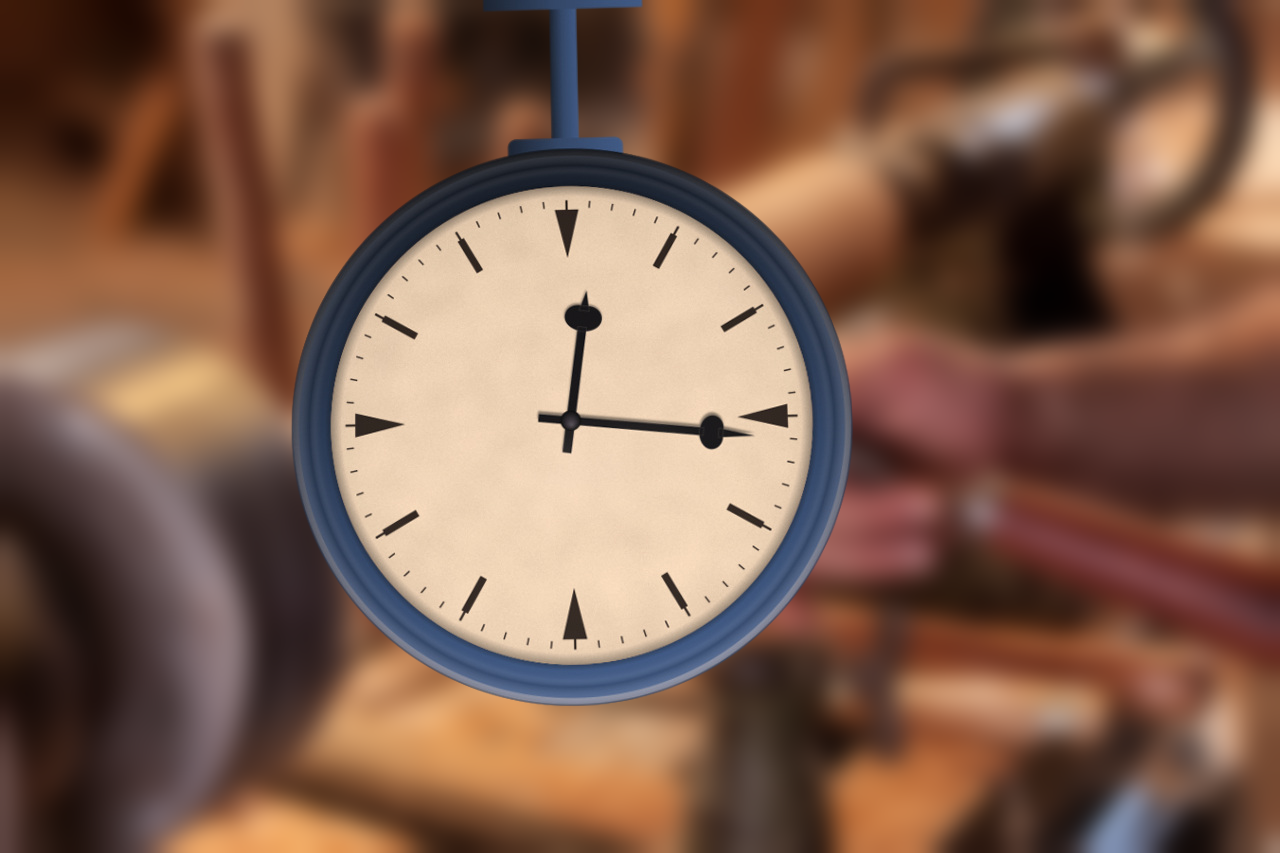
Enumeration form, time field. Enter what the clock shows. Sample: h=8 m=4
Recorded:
h=12 m=16
